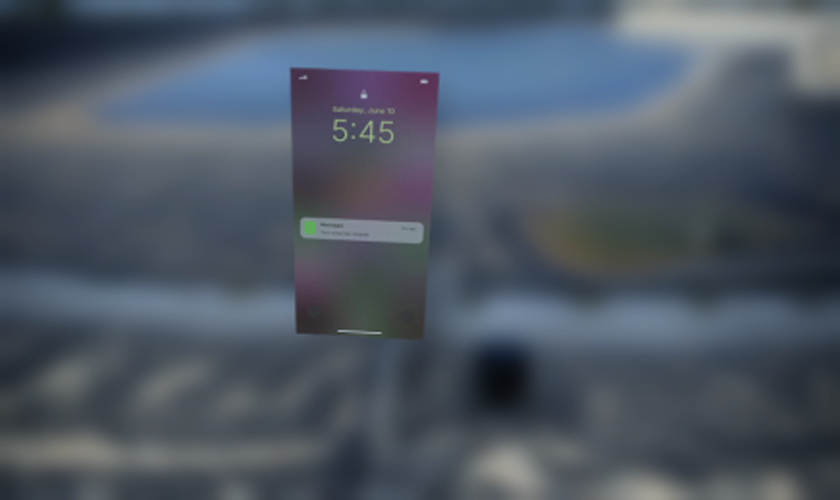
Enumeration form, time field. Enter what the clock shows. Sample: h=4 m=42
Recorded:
h=5 m=45
